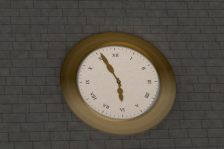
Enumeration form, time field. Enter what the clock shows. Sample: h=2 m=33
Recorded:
h=5 m=56
